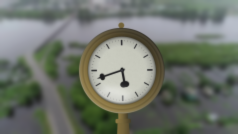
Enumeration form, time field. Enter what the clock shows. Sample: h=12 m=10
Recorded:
h=5 m=42
